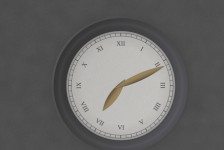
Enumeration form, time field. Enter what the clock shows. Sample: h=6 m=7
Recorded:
h=7 m=11
